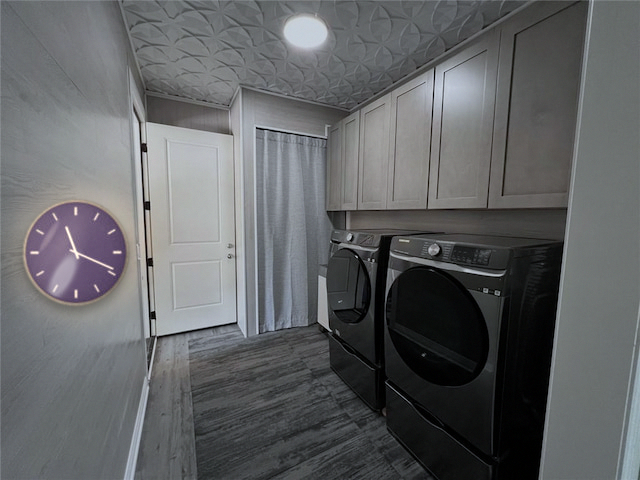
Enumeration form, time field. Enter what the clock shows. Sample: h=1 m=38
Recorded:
h=11 m=19
